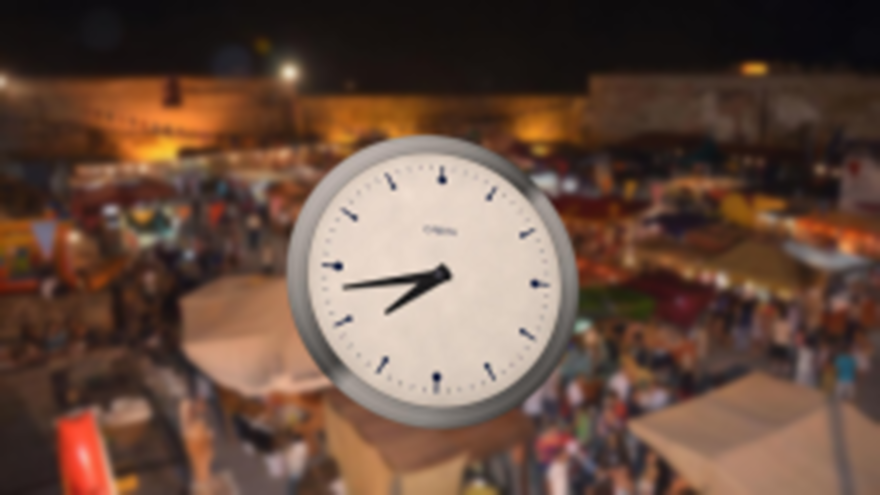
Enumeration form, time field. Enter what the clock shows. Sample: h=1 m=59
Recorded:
h=7 m=43
